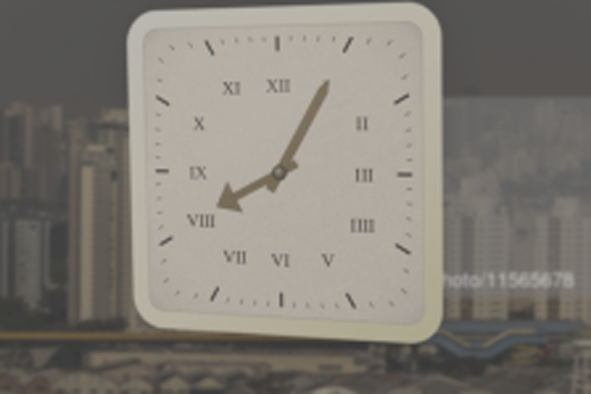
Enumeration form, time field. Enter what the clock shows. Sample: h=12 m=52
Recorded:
h=8 m=5
